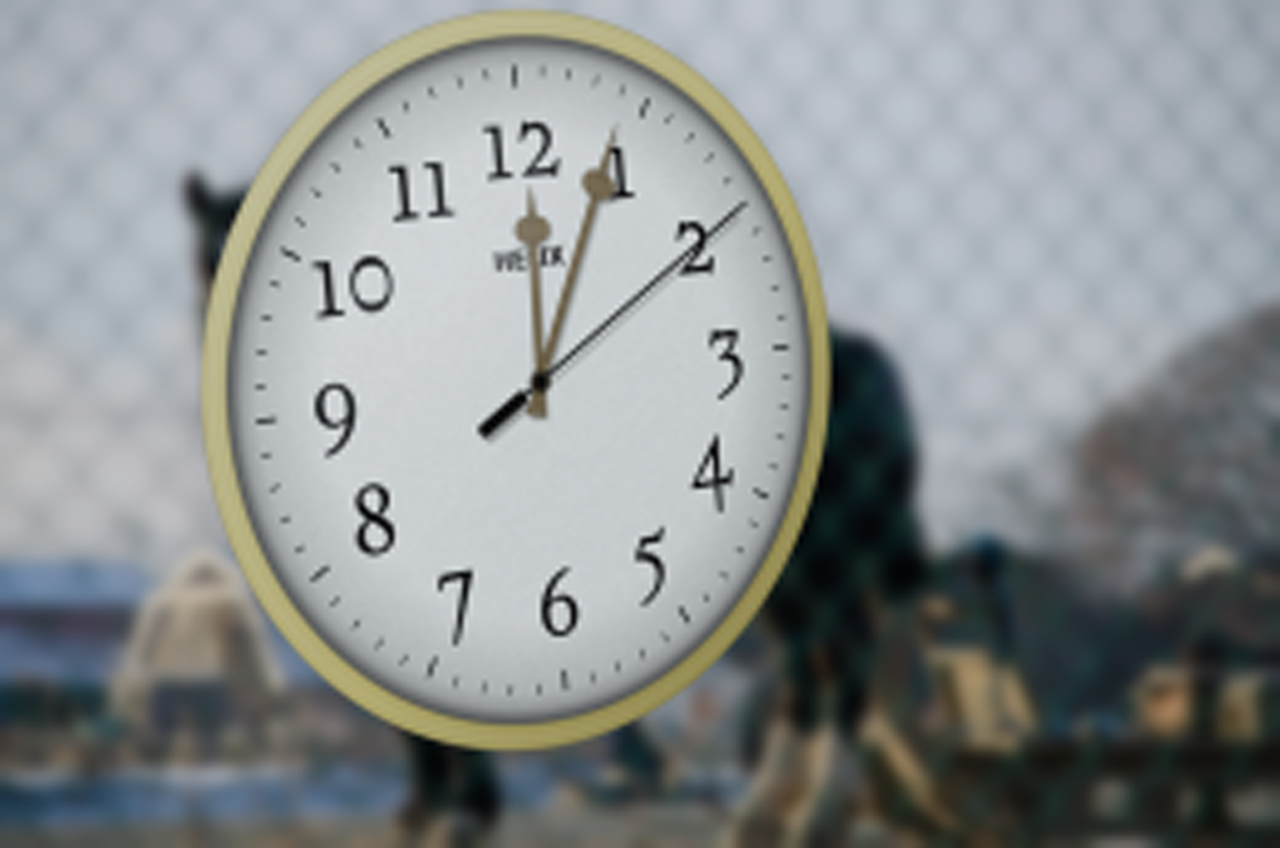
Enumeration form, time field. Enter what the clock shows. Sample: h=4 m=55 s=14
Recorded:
h=12 m=4 s=10
